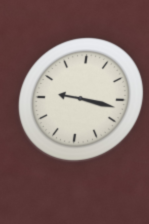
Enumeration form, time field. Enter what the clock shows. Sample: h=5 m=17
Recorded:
h=9 m=17
